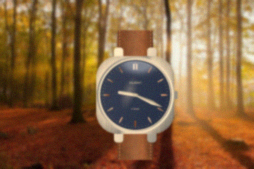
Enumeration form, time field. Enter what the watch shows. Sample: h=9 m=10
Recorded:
h=9 m=19
